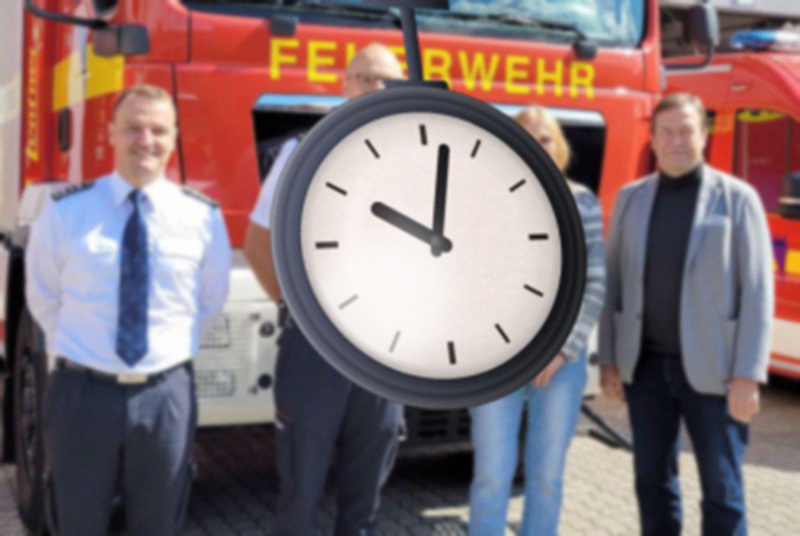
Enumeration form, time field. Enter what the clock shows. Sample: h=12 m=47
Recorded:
h=10 m=2
